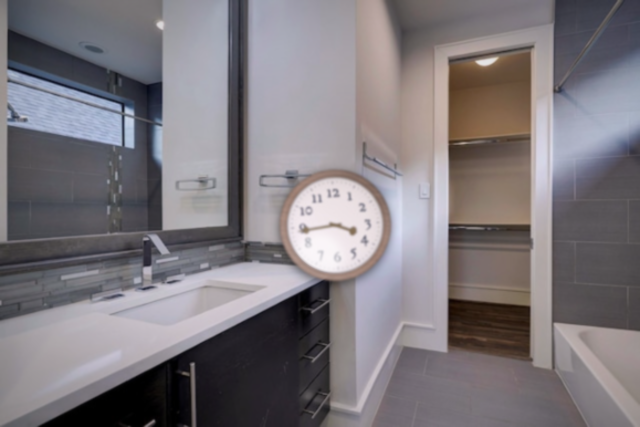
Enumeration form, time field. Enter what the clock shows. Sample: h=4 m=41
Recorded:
h=3 m=44
